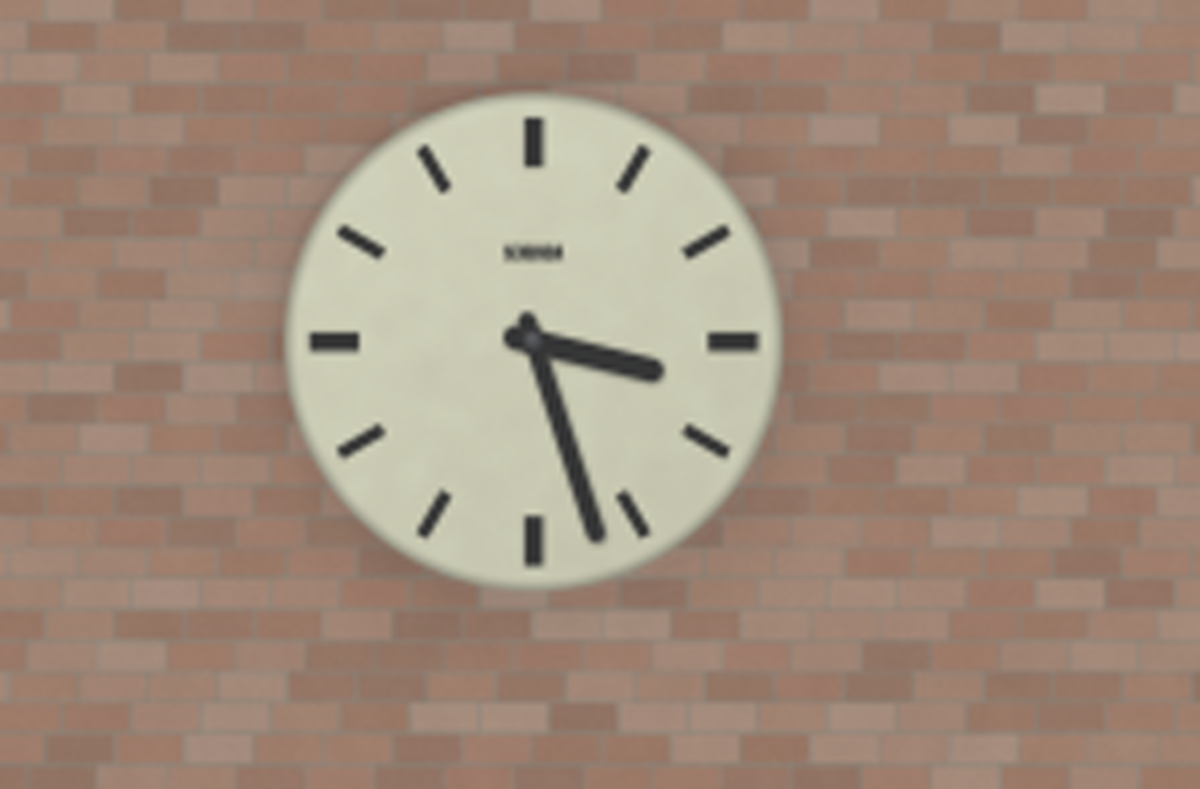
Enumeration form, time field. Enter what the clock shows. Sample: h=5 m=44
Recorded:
h=3 m=27
